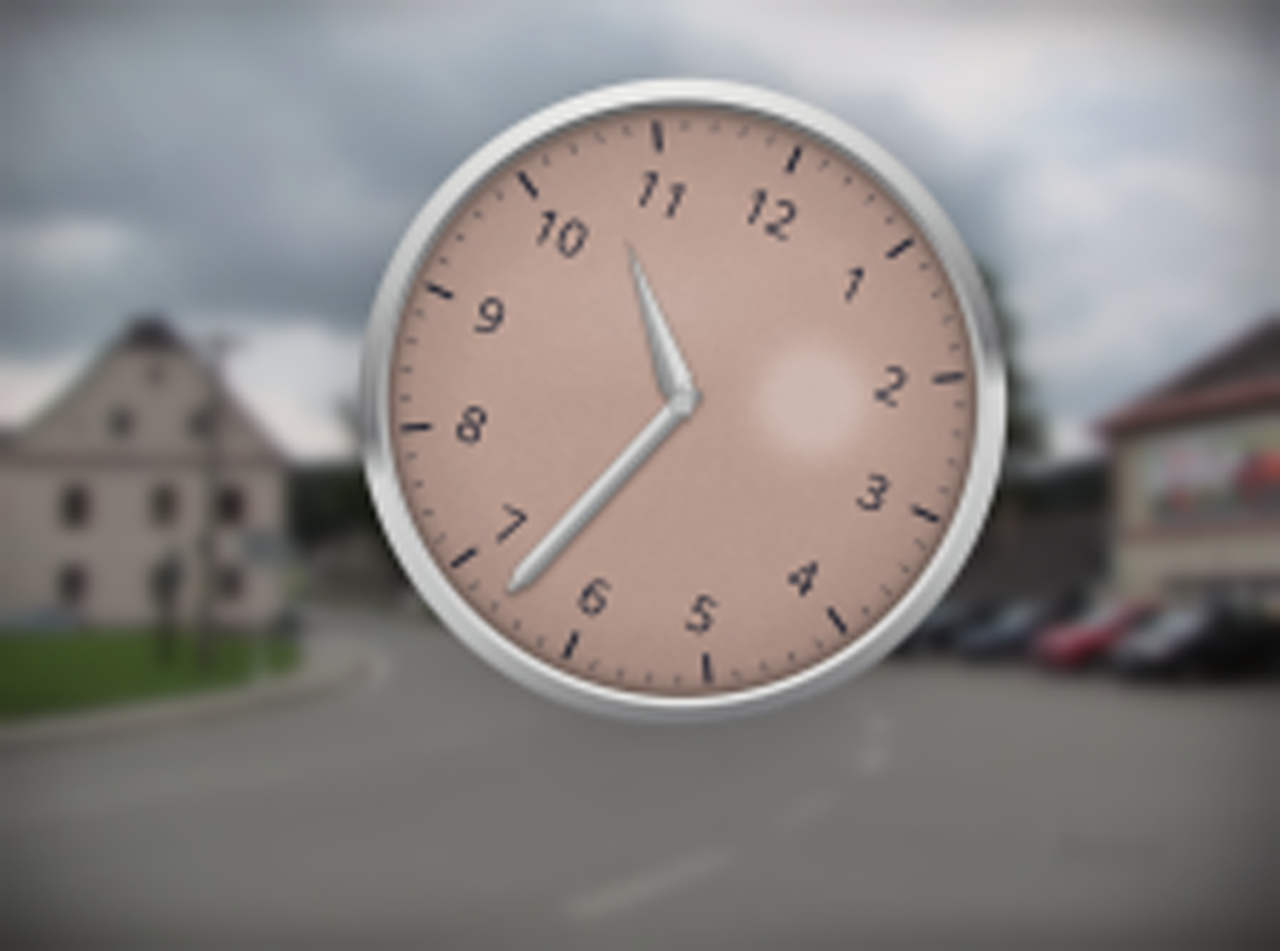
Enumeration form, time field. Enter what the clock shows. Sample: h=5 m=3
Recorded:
h=10 m=33
